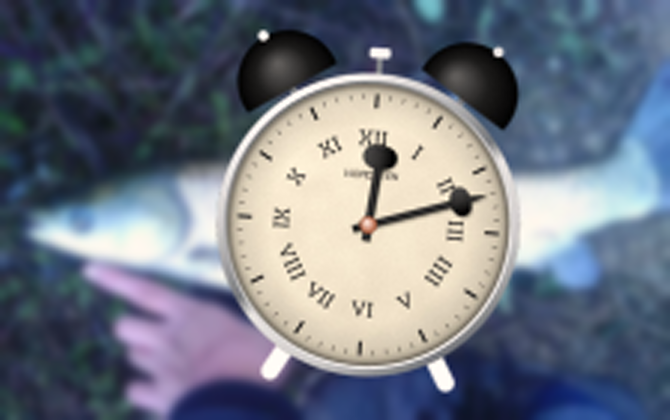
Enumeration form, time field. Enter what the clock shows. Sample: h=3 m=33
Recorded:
h=12 m=12
